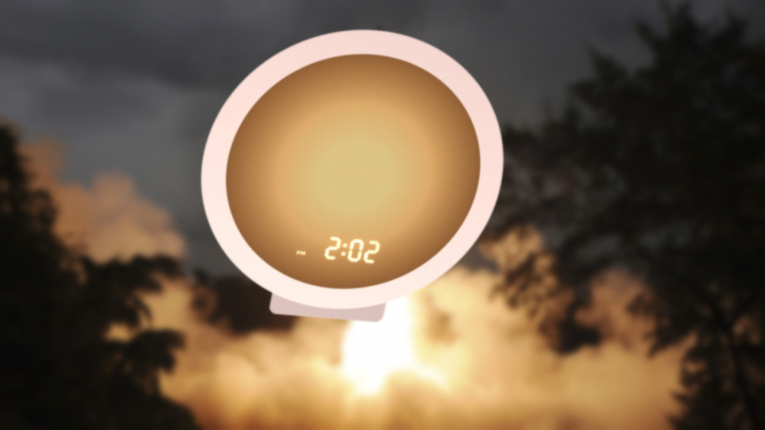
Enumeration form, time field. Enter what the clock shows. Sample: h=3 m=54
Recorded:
h=2 m=2
